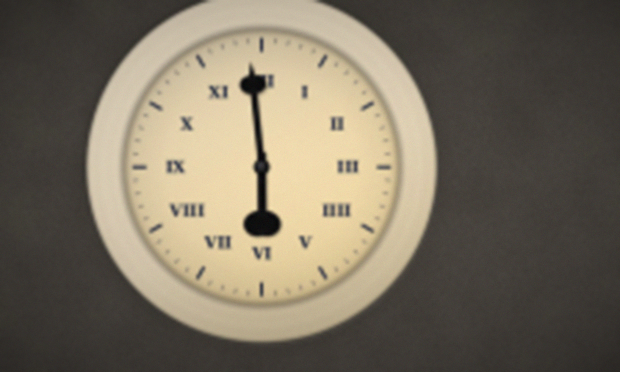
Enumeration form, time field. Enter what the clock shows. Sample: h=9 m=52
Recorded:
h=5 m=59
